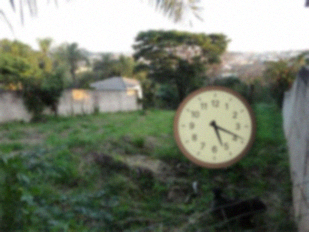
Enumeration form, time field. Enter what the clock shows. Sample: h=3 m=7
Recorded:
h=5 m=19
